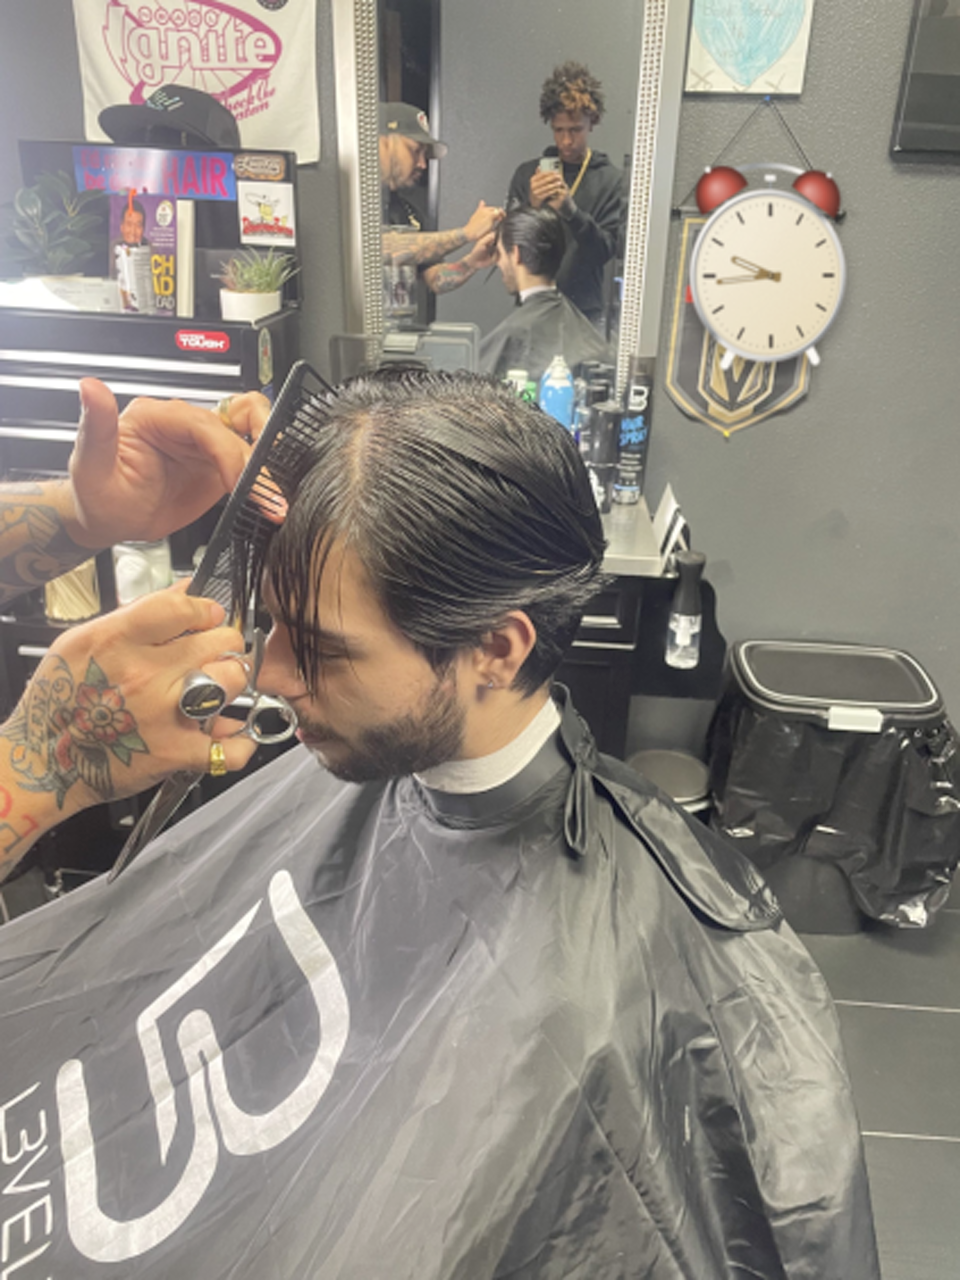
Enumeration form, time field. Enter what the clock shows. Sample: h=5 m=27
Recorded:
h=9 m=44
